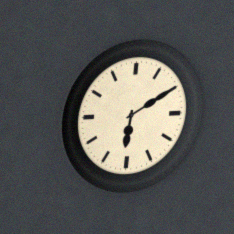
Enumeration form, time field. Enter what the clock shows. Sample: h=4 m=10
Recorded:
h=6 m=10
